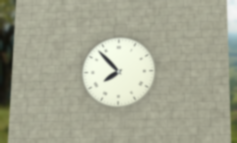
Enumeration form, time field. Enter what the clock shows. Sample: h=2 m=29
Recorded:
h=7 m=53
